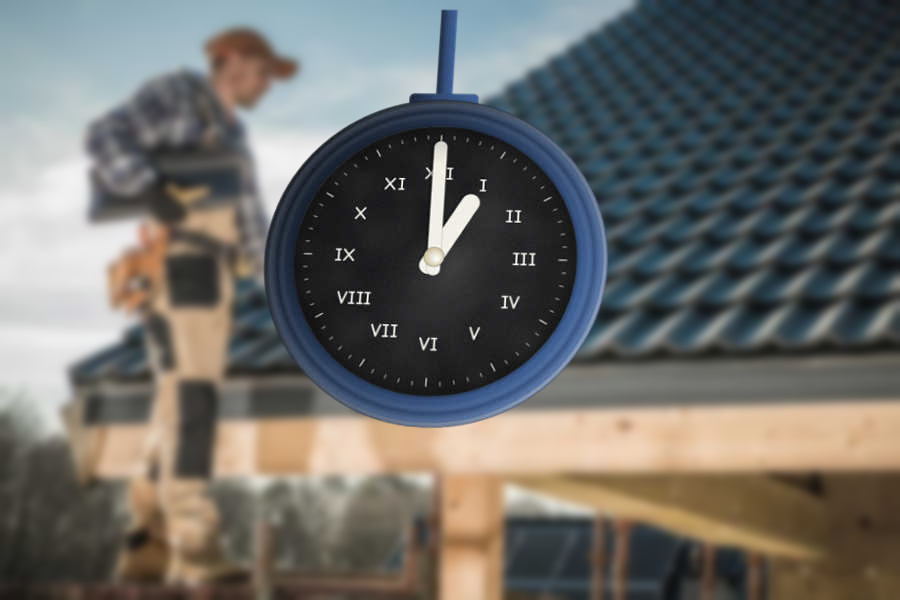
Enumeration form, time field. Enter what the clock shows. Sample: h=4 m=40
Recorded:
h=1 m=0
